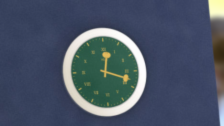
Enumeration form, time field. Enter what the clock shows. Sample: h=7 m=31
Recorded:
h=12 m=18
